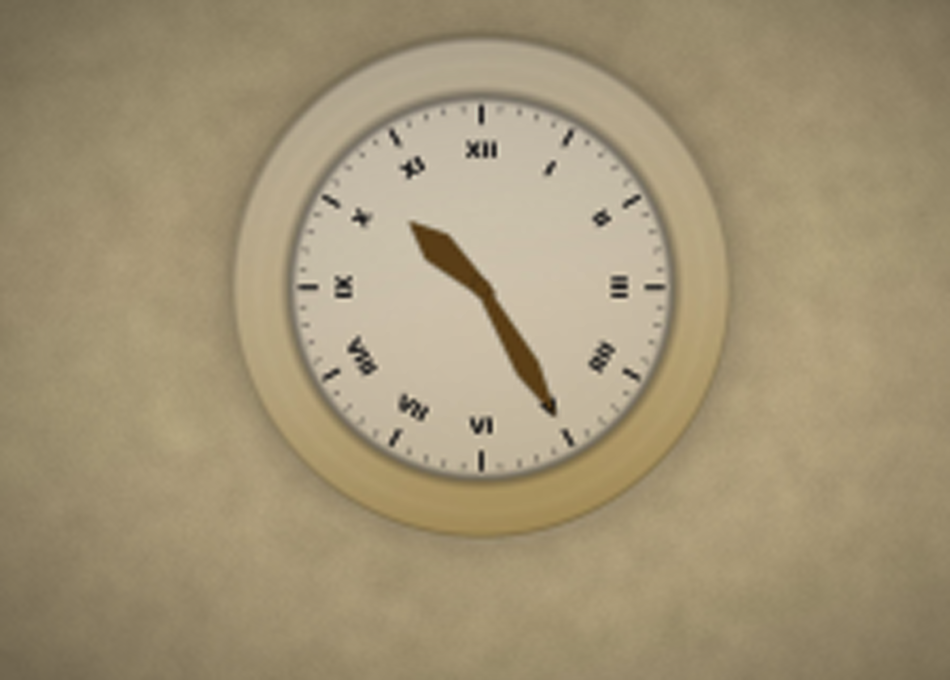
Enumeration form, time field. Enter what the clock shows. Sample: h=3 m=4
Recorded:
h=10 m=25
